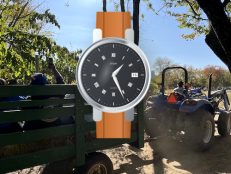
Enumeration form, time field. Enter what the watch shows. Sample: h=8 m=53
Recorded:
h=1 m=26
